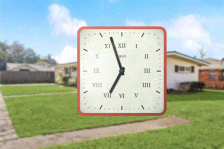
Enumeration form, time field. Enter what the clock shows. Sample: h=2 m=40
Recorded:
h=6 m=57
